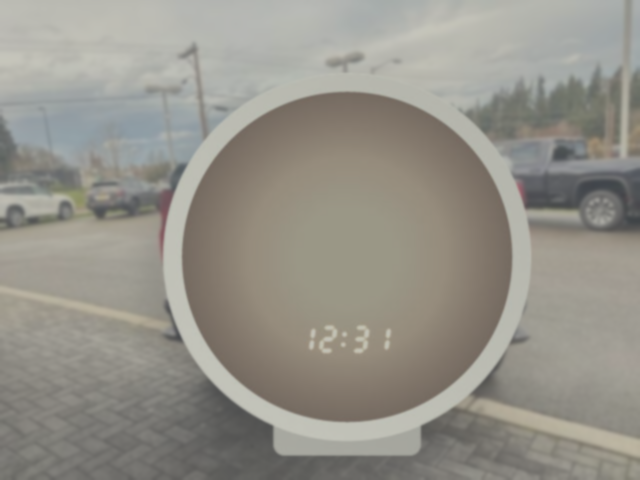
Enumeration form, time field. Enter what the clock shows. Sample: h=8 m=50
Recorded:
h=12 m=31
